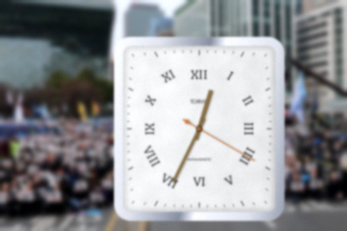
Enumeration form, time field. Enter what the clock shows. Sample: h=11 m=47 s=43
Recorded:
h=12 m=34 s=20
